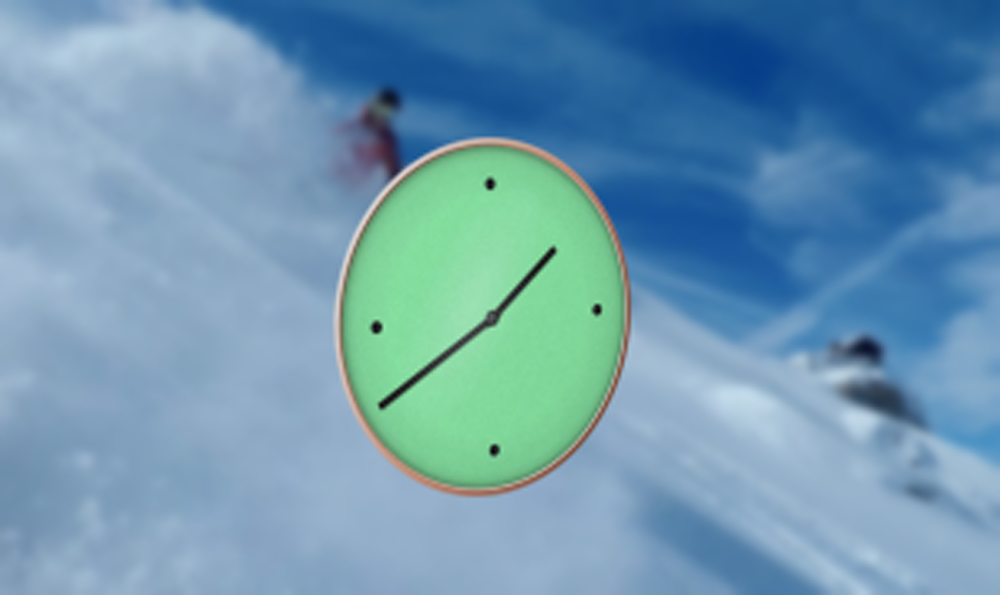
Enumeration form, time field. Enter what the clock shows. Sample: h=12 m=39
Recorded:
h=1 m=40
